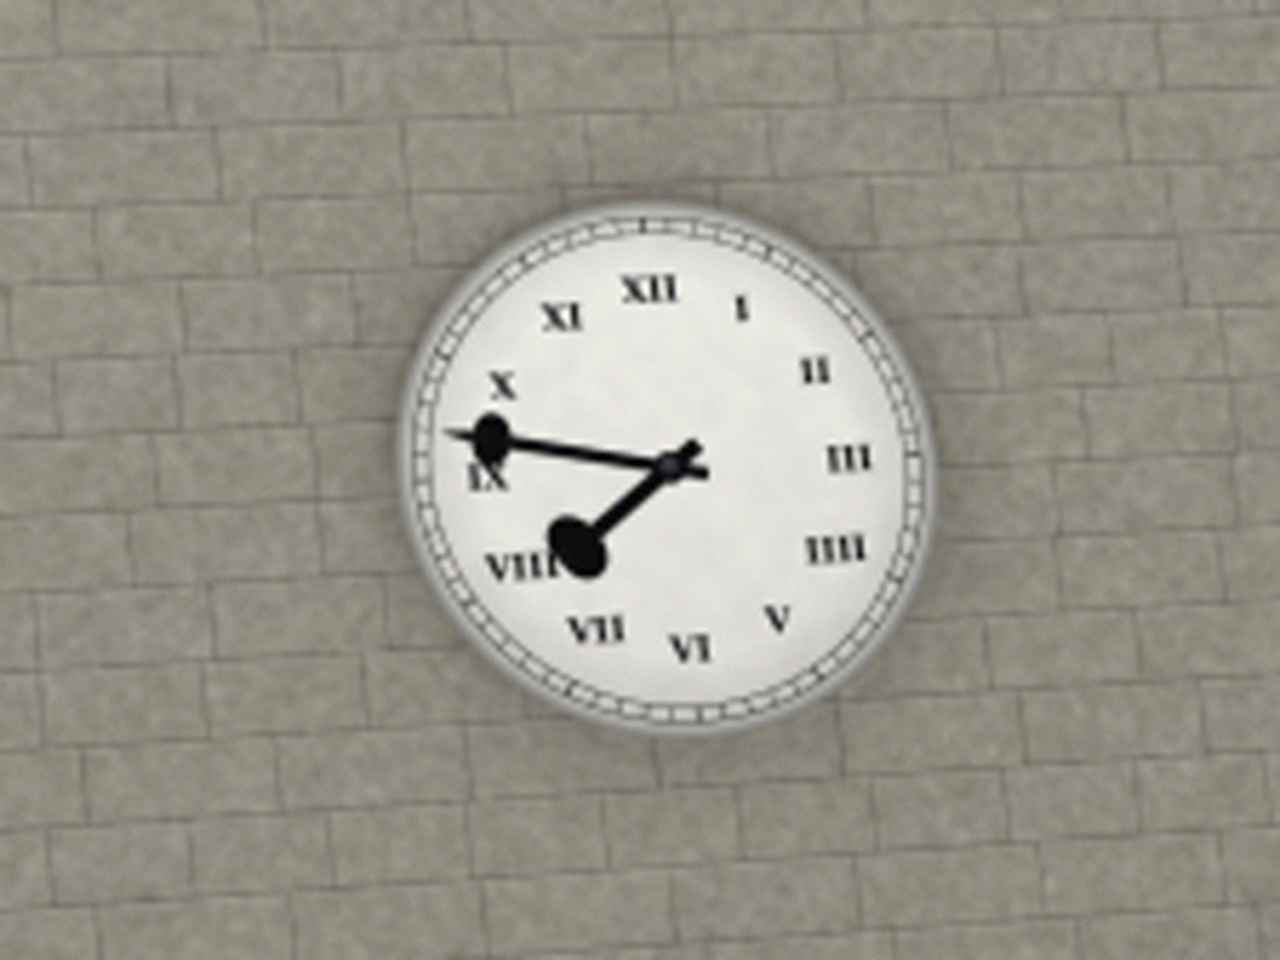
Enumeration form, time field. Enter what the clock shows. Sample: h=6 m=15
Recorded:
h=7 m=47
